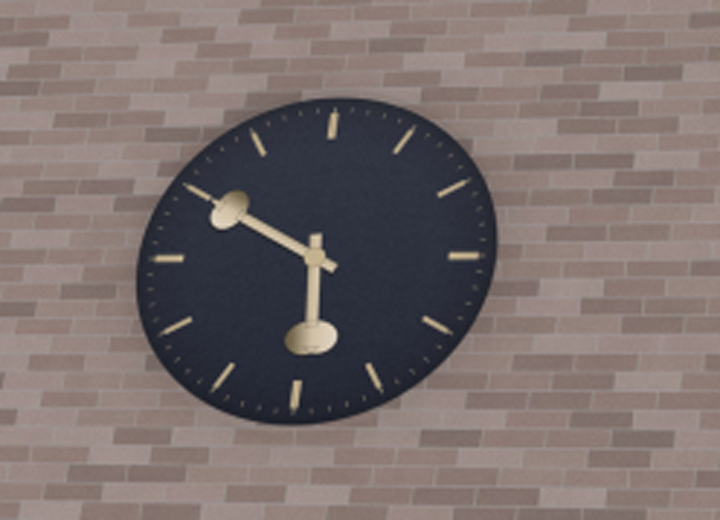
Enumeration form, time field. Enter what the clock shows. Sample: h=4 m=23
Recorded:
h=5 m=50
